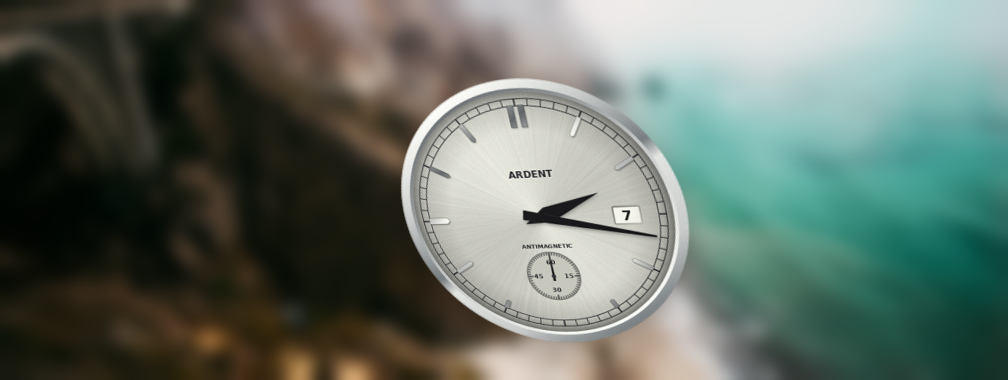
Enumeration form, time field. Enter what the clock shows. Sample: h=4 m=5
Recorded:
h=2 m=17
